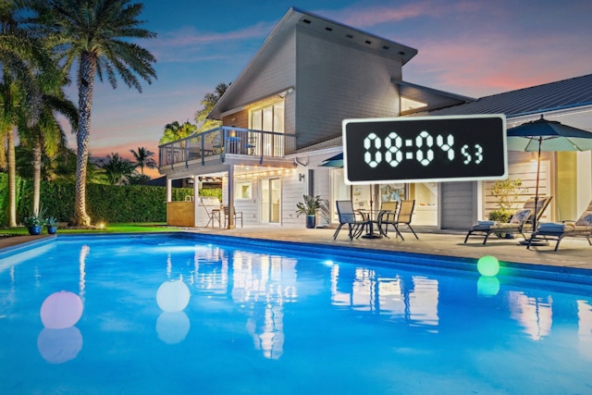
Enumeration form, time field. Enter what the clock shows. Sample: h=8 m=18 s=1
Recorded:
h=8 m=4 s=53
